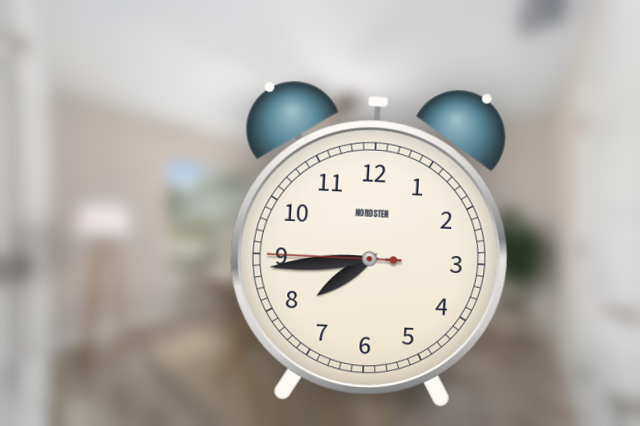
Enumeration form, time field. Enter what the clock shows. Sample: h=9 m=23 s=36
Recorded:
h=7 m=43 s=45
